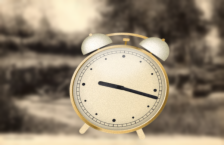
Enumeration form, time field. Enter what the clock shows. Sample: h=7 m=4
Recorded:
h=9 m=17
